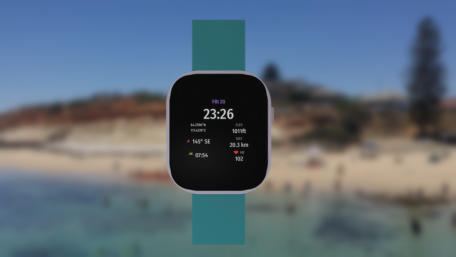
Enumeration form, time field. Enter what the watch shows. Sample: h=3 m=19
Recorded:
h=23 m=26
